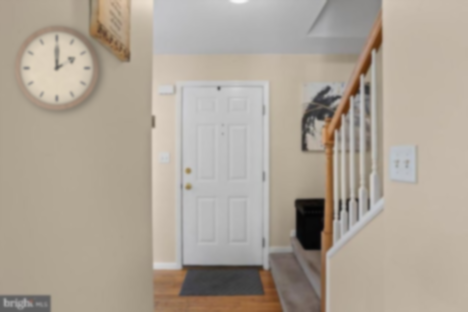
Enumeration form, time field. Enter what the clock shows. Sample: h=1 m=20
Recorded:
h=2 m=0
